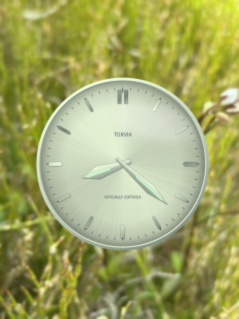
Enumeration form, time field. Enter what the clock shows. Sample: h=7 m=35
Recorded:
h=8 m=22
